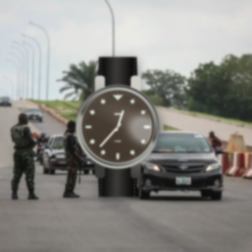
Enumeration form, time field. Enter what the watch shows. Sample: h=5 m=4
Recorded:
h=12 m=37
